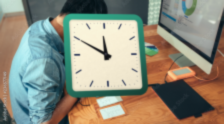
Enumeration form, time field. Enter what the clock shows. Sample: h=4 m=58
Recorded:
h=11 m=50
